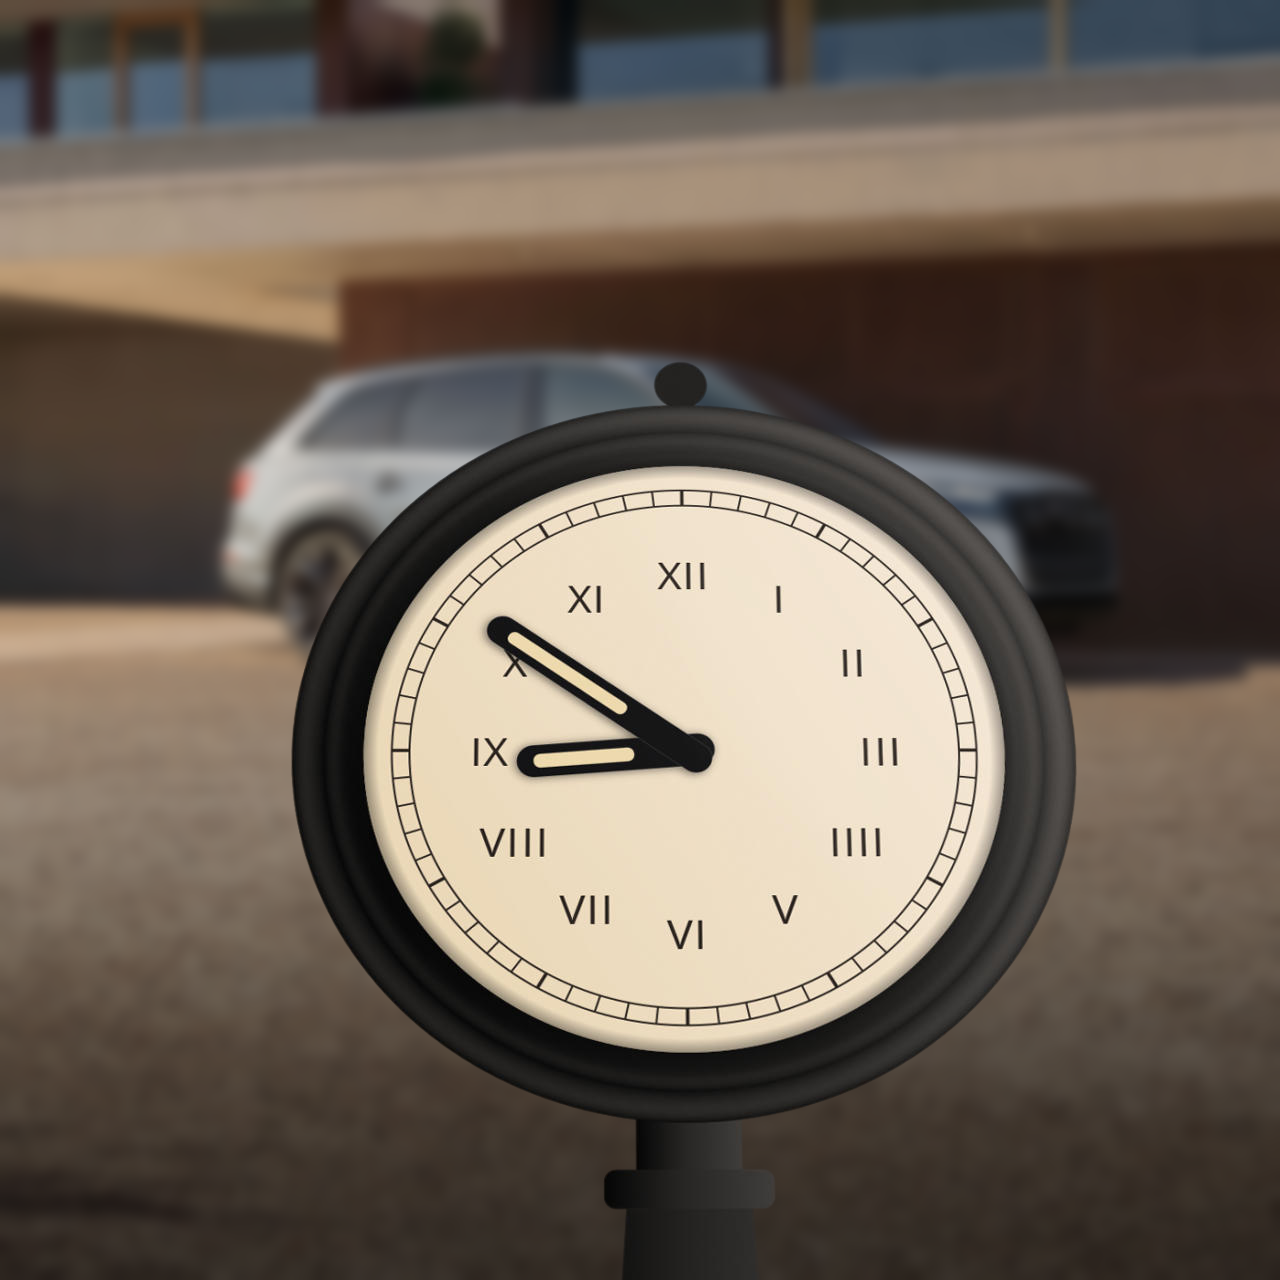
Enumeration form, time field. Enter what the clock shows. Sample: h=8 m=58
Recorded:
h=8 m=51
